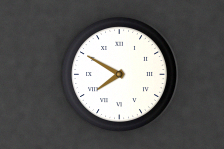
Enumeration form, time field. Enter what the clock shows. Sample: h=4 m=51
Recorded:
h=7 m=50
